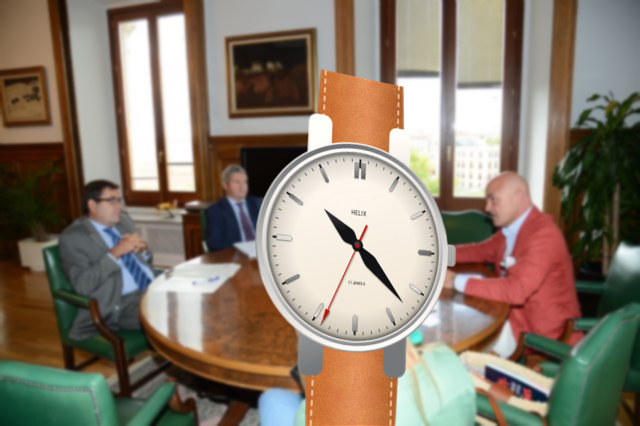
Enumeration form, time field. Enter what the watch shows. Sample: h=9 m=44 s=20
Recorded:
h=10 m=22 s=34
